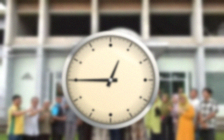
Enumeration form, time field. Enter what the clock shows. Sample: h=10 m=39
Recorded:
h=12 m=45
